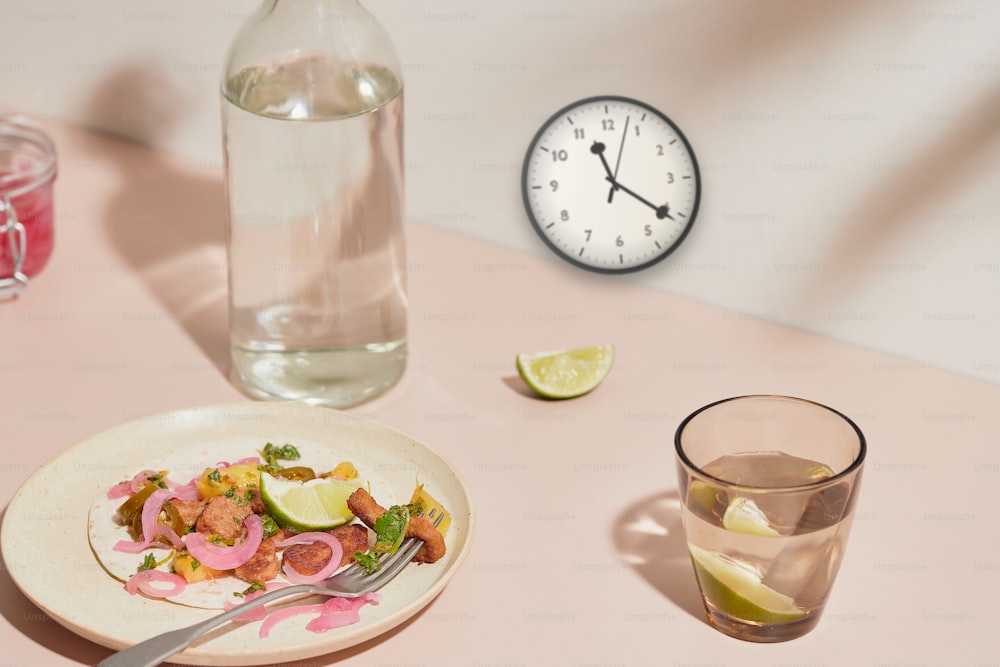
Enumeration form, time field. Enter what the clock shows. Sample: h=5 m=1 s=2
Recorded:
h=11 m=21 s=3
